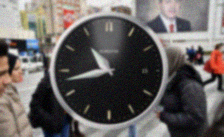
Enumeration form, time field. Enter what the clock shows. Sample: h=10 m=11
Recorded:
h=10 m=43
